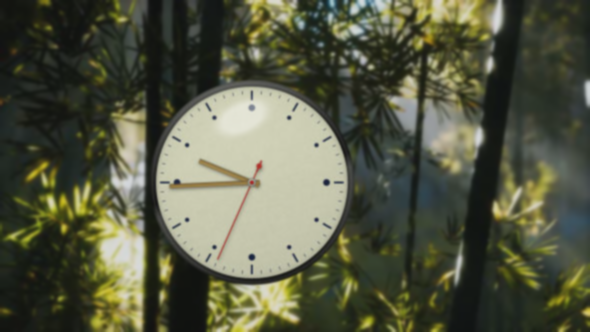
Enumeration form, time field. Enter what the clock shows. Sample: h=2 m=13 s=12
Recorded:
h=9 m=44 s=34
